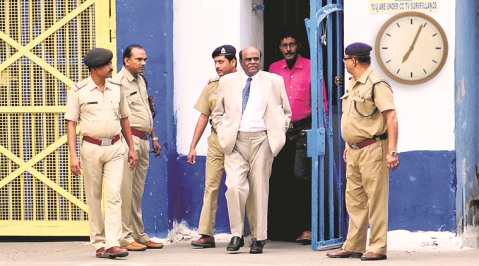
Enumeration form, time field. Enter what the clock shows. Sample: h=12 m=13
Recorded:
h=7 m=4
